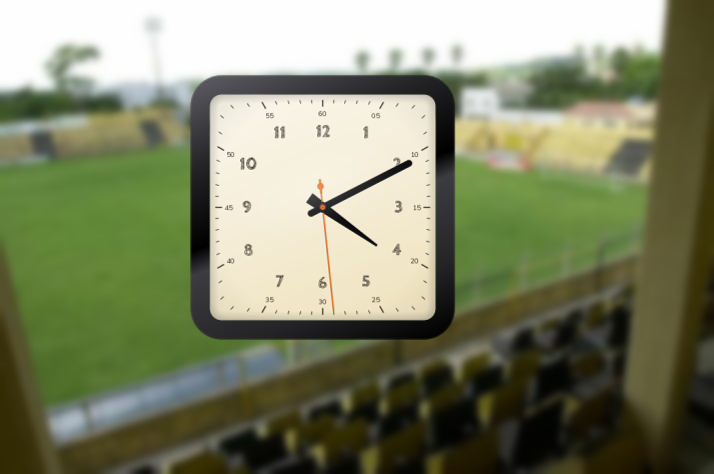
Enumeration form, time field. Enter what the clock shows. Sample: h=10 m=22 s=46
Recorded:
h=4 m=10 s=29
